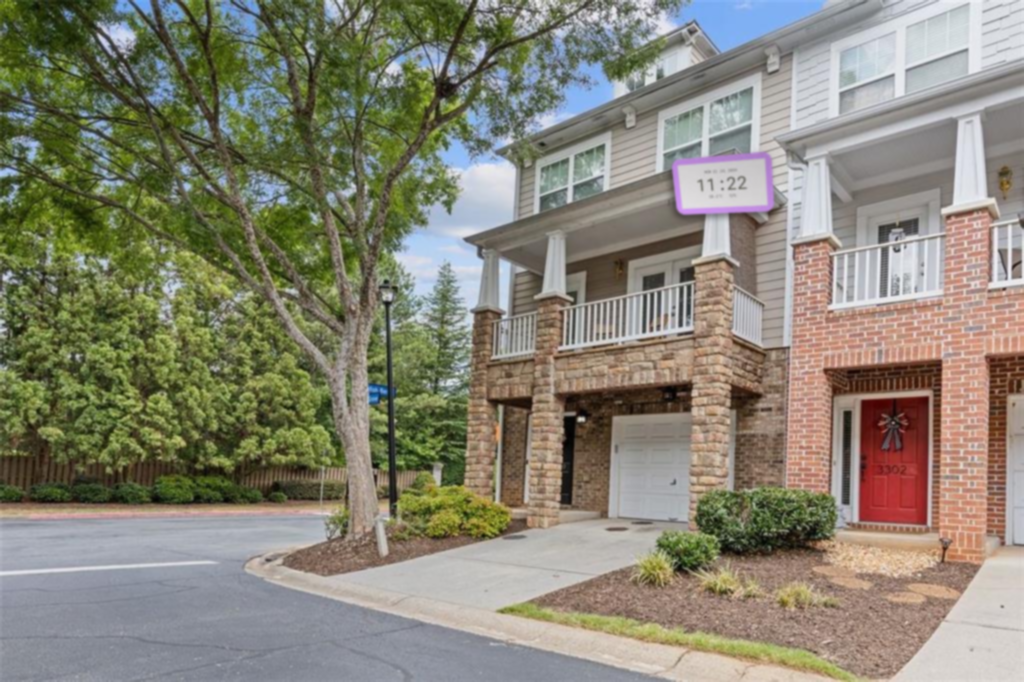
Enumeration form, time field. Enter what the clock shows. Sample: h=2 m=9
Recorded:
h=11 m=22
